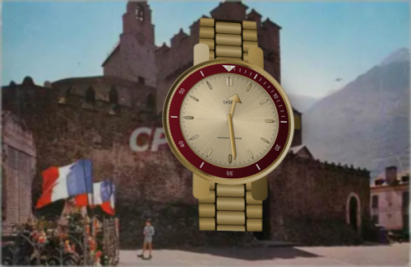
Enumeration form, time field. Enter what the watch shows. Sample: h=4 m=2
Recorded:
h=12 m=29
